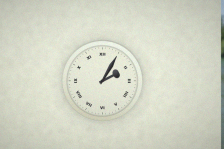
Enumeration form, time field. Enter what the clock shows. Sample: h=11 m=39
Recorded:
h=2 m=5
